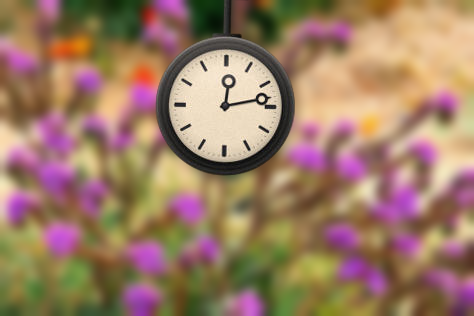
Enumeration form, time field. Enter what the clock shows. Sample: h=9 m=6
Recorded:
h=12 m=13
